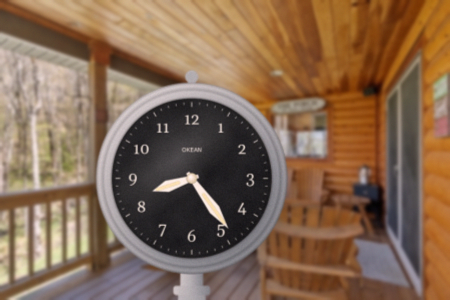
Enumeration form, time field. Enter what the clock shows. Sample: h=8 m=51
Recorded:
h=8 m=24
